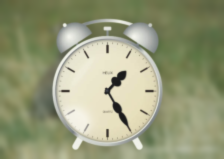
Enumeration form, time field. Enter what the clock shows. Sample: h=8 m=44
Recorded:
h=1 m=25
